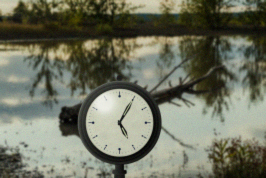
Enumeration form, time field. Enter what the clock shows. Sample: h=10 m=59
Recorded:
h=5 m=5
